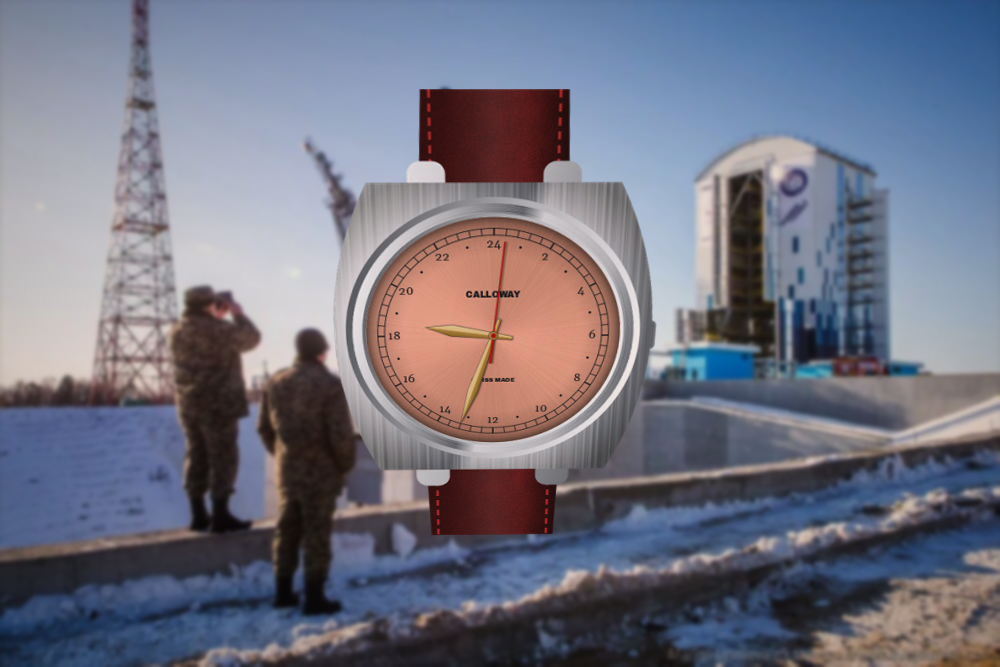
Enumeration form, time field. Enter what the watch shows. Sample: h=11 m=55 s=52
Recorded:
h=18 m=33 s=1
